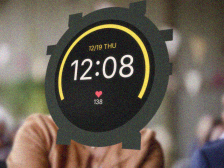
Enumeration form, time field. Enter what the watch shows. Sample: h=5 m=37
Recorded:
h=12 m=8
